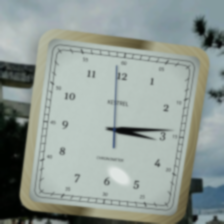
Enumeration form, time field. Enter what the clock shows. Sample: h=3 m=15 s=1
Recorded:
h=3 m=13 s=59
